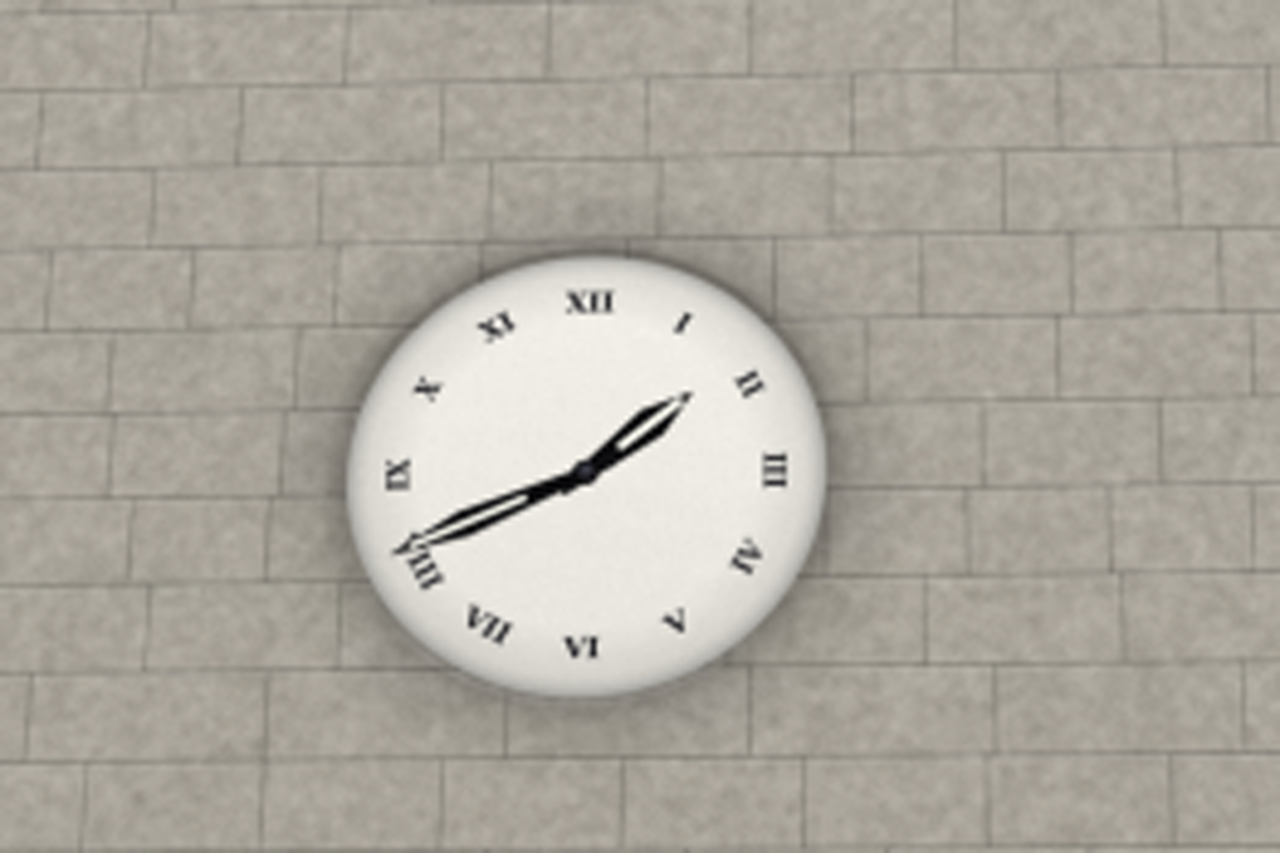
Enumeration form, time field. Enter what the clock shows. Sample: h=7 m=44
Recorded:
h=1 m=41
